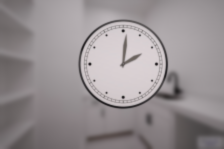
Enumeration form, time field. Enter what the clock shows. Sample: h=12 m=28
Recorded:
h=2 m=1
